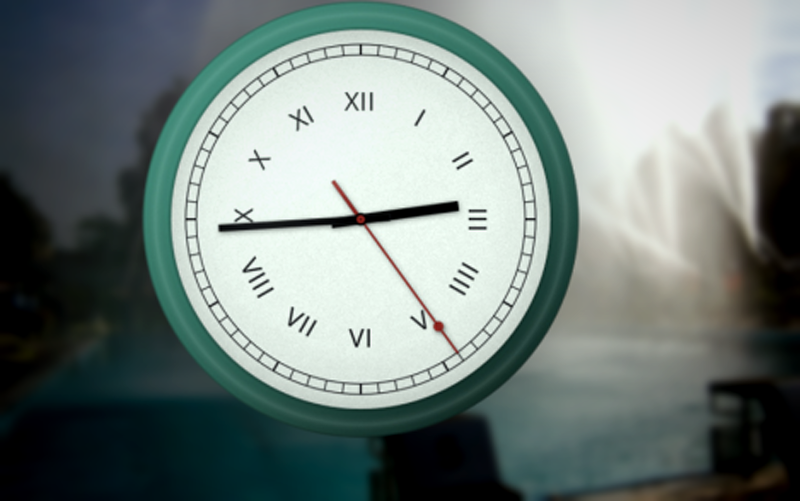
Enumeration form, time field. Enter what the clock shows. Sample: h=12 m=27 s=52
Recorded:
h=2 m=44 s=24
